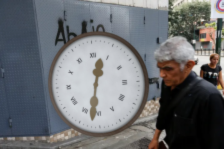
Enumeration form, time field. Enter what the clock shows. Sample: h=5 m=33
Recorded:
h=12 m=32
